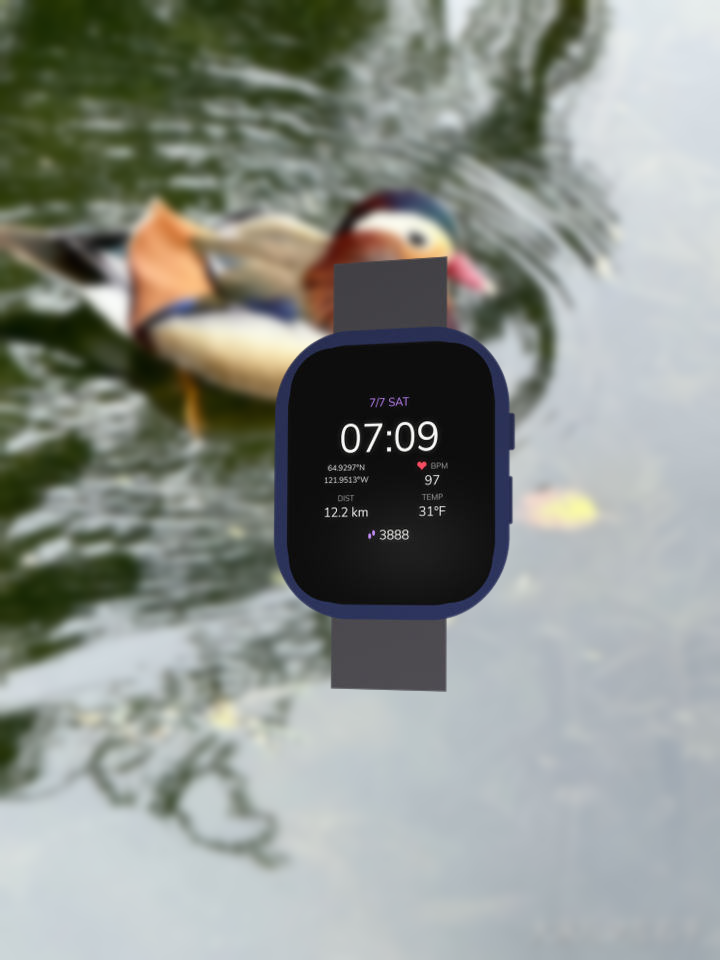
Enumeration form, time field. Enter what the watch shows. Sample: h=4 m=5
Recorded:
h=7 m=9
